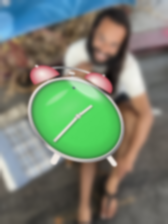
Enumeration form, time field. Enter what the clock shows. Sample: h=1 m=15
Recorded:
h=1 m=37
